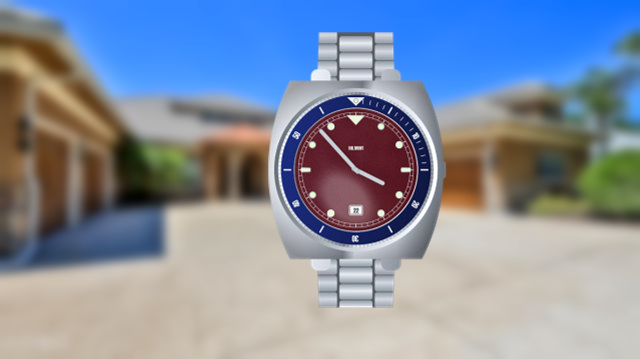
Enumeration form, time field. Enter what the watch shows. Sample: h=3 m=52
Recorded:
h=3 m=53
